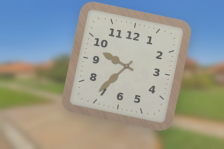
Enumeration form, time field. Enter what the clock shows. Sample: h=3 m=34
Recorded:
h=9 m=36
